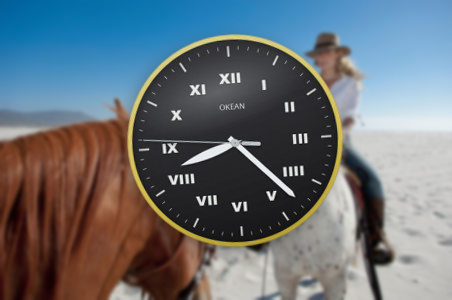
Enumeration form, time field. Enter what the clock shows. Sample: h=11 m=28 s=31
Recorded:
h=8 m=22 s=46
